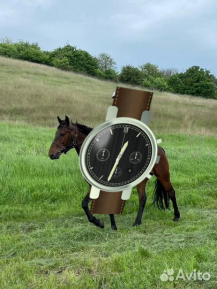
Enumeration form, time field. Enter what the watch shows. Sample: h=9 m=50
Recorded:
h=12 m=32
